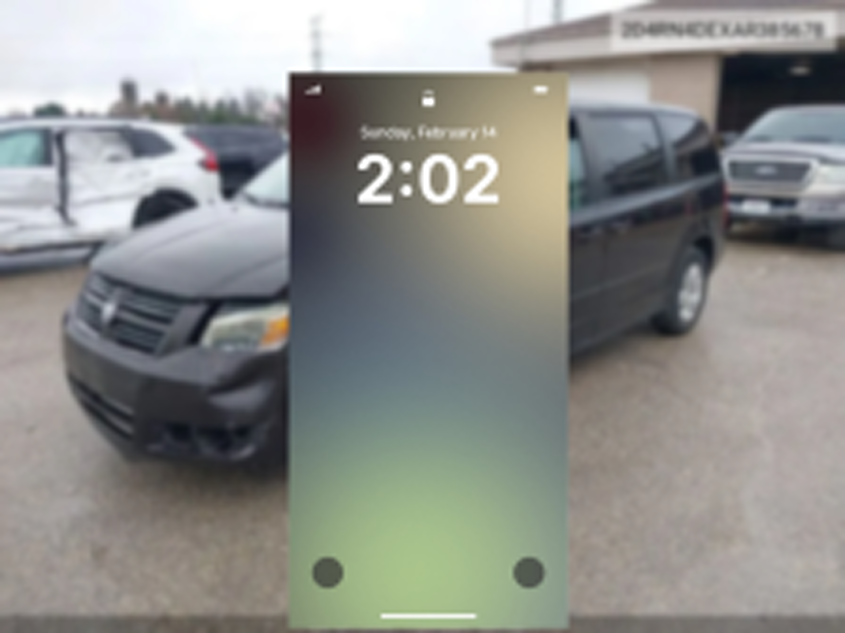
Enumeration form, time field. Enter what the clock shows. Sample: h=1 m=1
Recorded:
h=2 m=2
